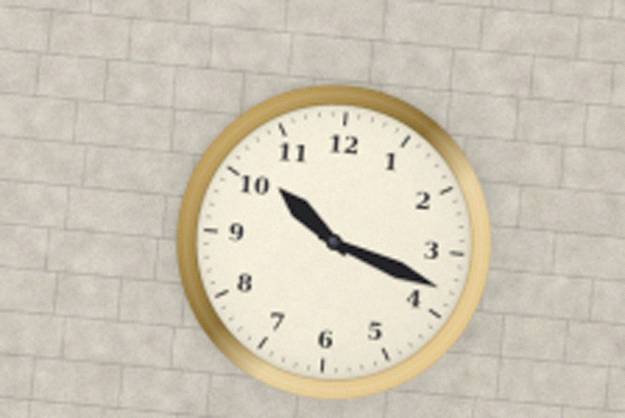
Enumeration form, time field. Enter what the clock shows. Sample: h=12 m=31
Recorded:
h=10 m=18
